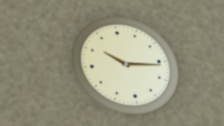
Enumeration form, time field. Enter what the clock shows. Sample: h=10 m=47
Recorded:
h=10 m=16
